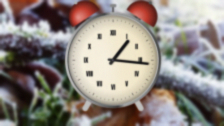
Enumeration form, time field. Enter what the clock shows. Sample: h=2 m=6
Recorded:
h=1 m=16
